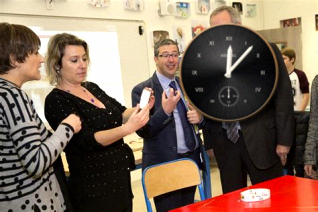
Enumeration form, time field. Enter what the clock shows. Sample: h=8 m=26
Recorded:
h=12 m=7
